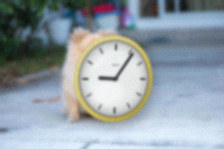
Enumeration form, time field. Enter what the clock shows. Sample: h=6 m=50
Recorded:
h=9 m=6
